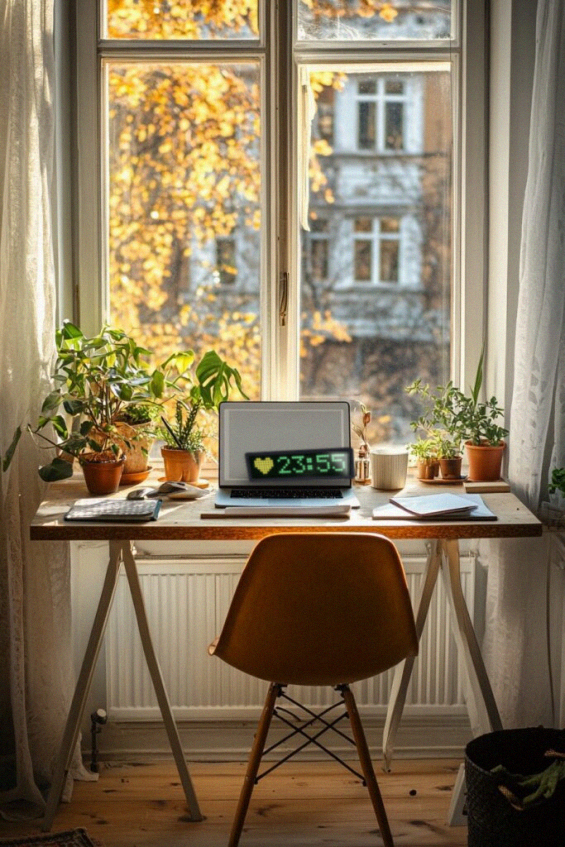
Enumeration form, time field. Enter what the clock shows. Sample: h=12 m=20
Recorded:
h=23 m=55
